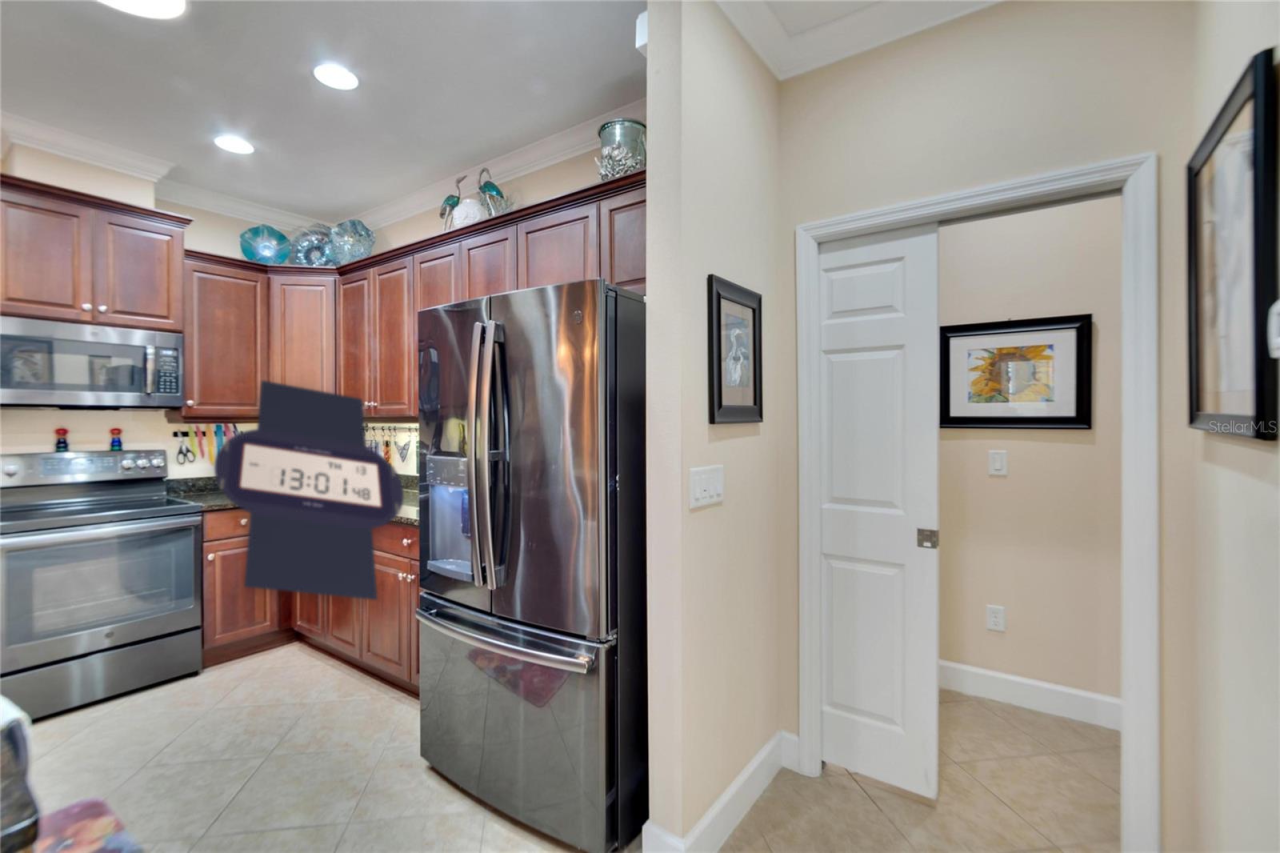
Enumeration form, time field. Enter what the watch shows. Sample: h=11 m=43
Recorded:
h=13 m=1
